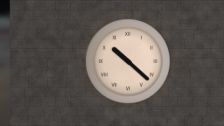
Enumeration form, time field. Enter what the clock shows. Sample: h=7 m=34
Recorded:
h=10 m=22
